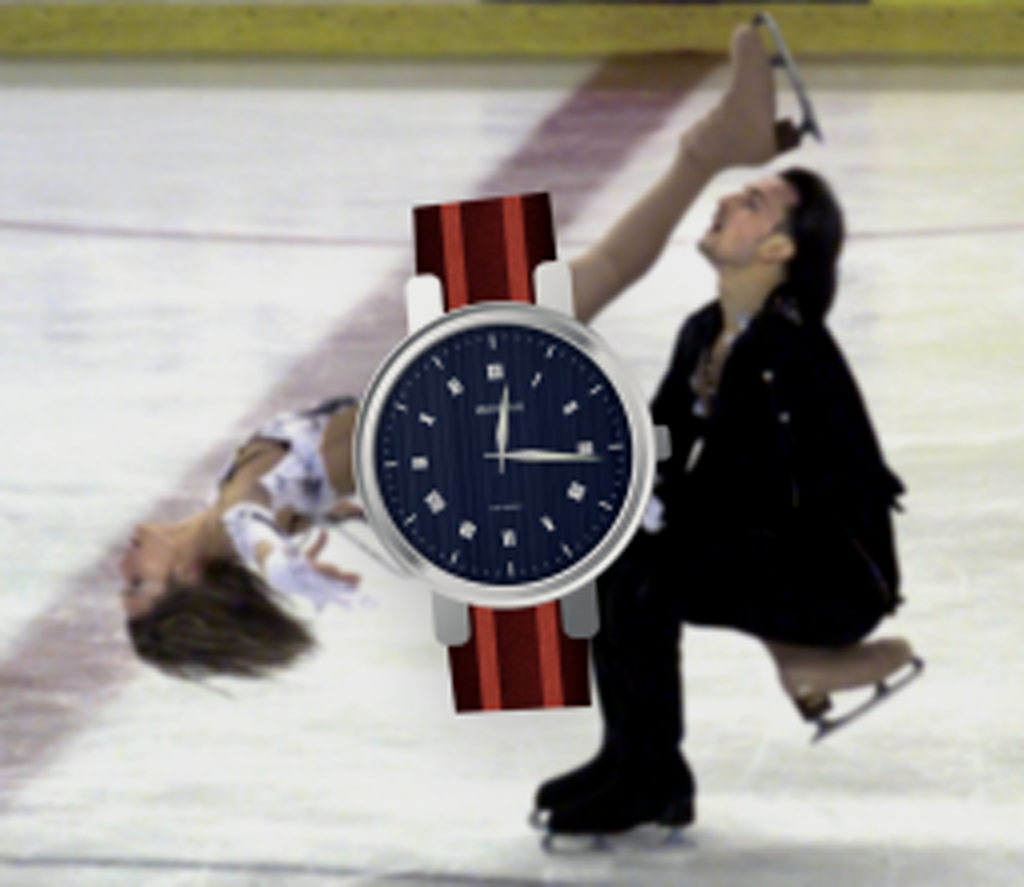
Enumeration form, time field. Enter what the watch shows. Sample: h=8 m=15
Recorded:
h=12 m=16
